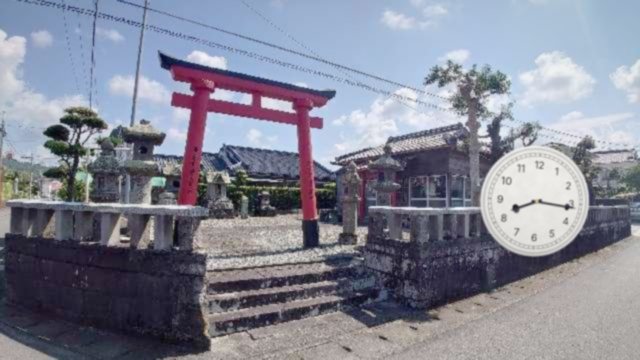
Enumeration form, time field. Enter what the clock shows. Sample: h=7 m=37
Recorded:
h=8 m=16
